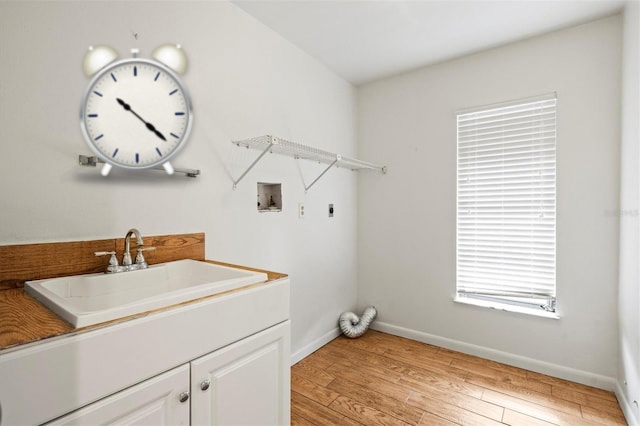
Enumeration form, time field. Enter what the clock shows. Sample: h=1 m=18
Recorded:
h=10 m=22
